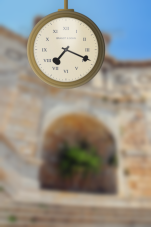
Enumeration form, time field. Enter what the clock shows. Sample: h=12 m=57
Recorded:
h=7 m=19
